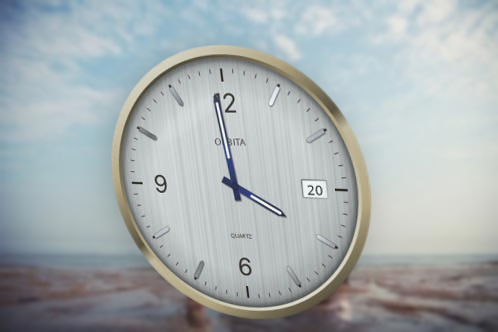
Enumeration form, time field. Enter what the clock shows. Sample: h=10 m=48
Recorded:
h=3 m=59
